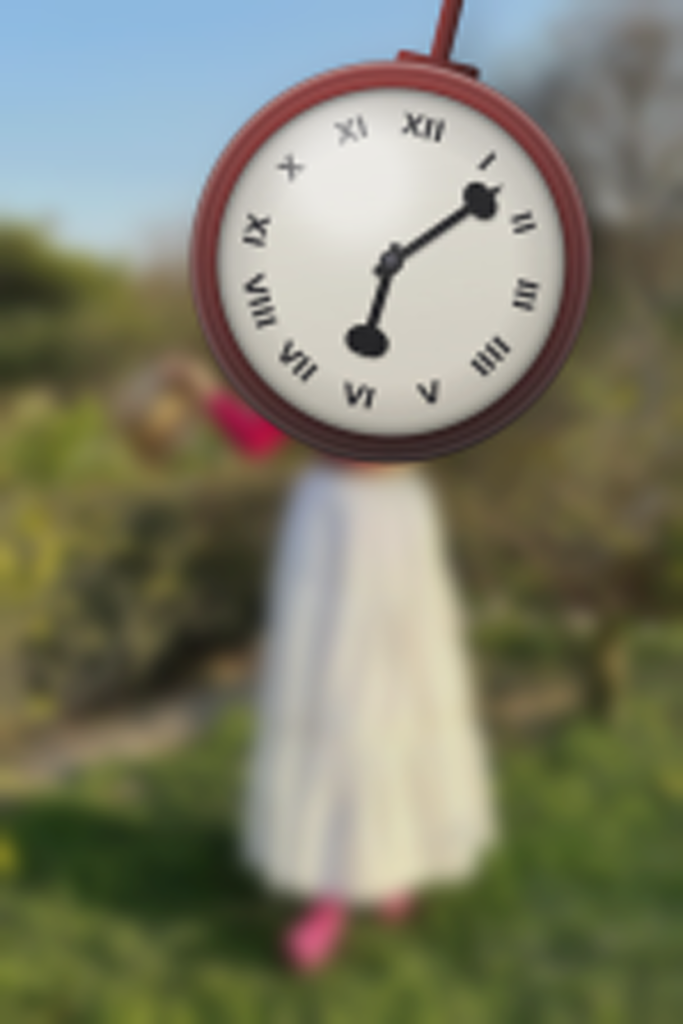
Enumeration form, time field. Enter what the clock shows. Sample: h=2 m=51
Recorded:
h=6 m=7
